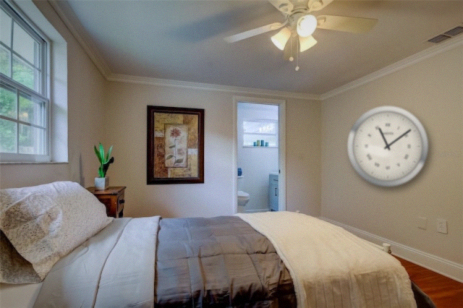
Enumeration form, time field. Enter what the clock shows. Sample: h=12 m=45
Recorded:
h=11 m=9
